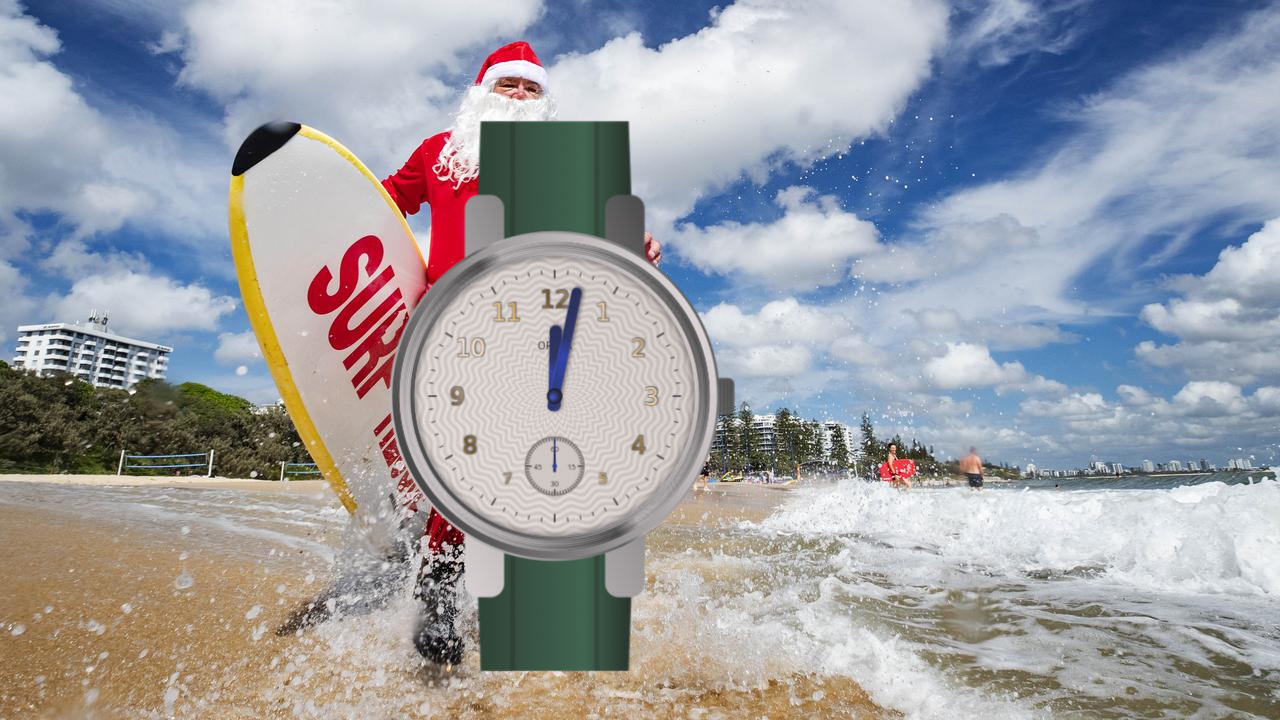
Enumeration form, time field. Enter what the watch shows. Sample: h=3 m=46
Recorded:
h=12 m=2
